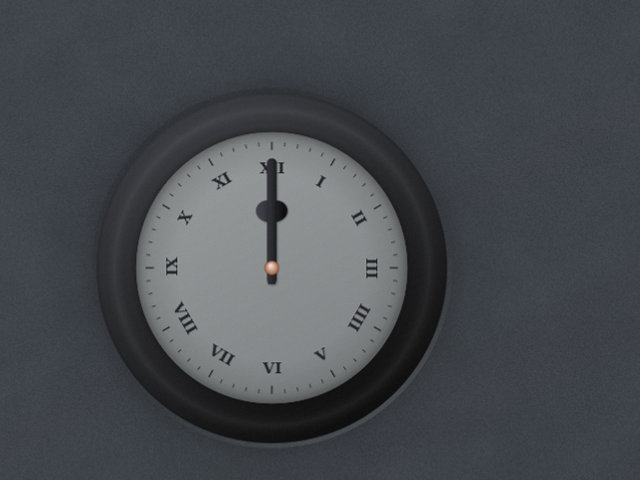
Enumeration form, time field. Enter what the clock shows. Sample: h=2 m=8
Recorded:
h=12 m=0
